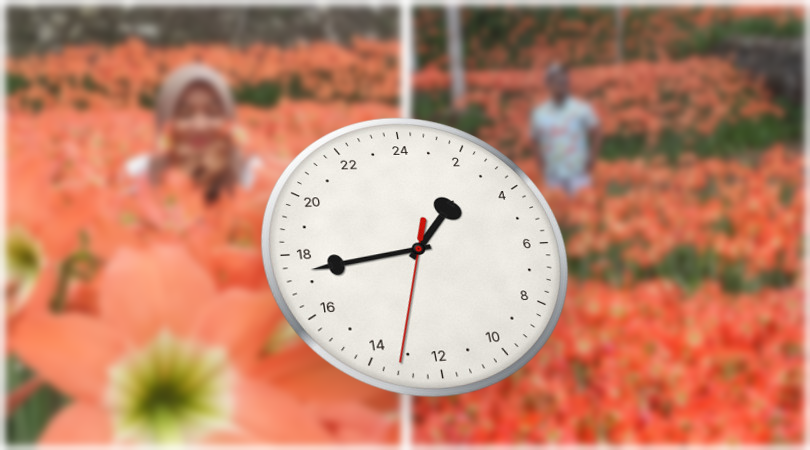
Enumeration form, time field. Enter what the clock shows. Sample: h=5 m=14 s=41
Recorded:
h=2 m=43 s=33
